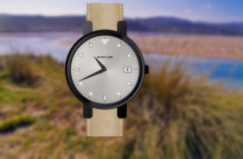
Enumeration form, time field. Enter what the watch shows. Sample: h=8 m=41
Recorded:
h=10 m=41
